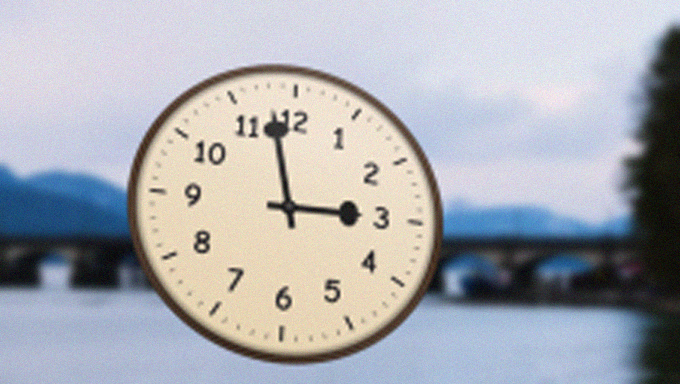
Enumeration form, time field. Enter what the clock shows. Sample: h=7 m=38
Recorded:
h=2 m=58
